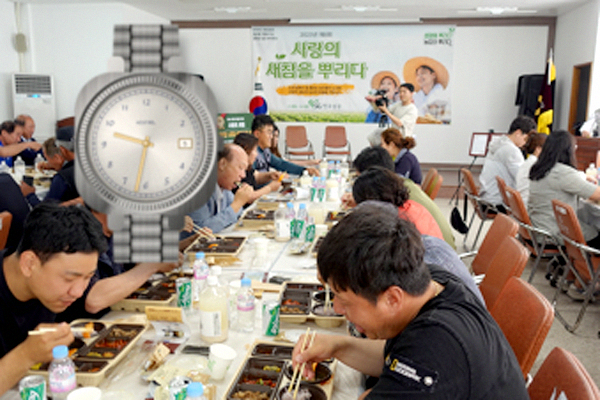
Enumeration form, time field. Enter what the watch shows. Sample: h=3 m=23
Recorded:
h=9 m=32
